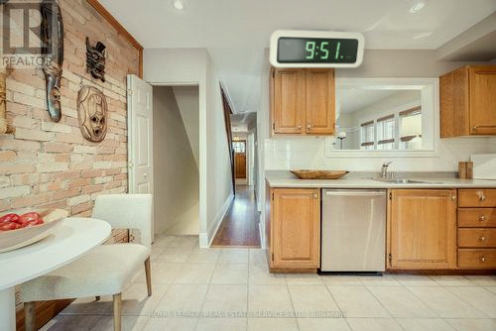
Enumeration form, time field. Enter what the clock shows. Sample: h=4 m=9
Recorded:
h=9 m=51
